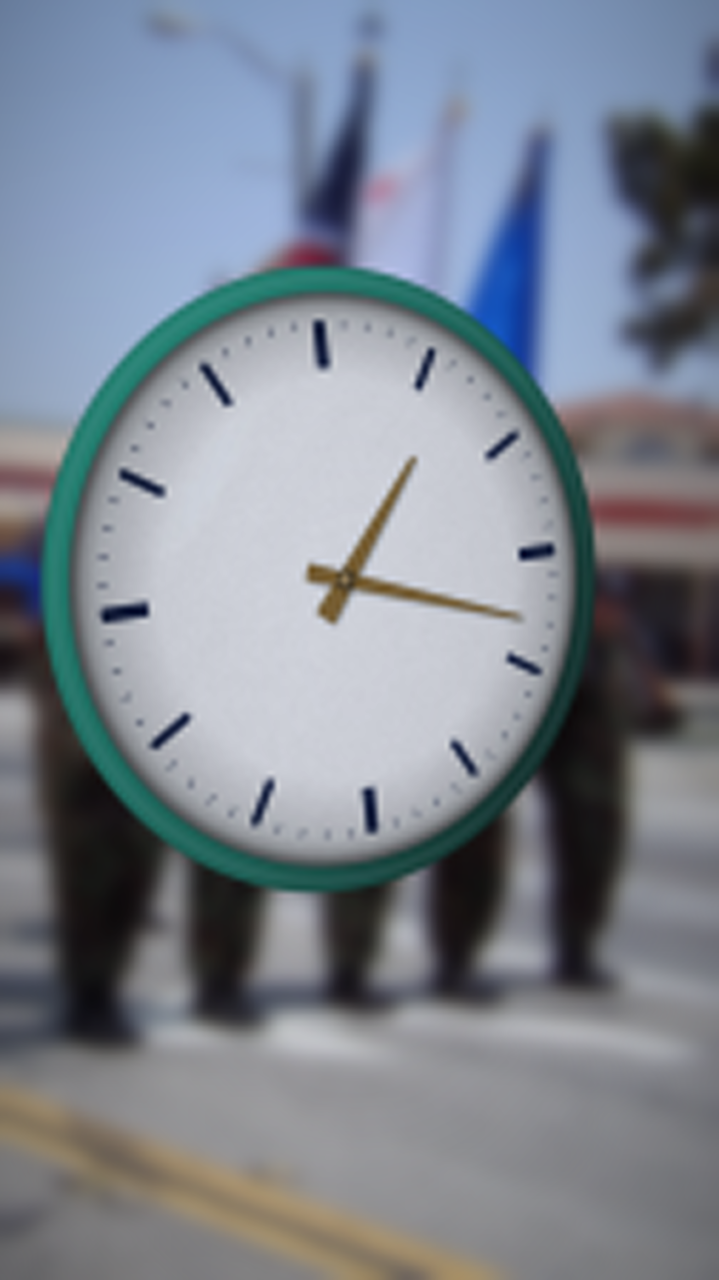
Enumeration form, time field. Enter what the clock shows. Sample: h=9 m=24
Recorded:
h=1 m=18
